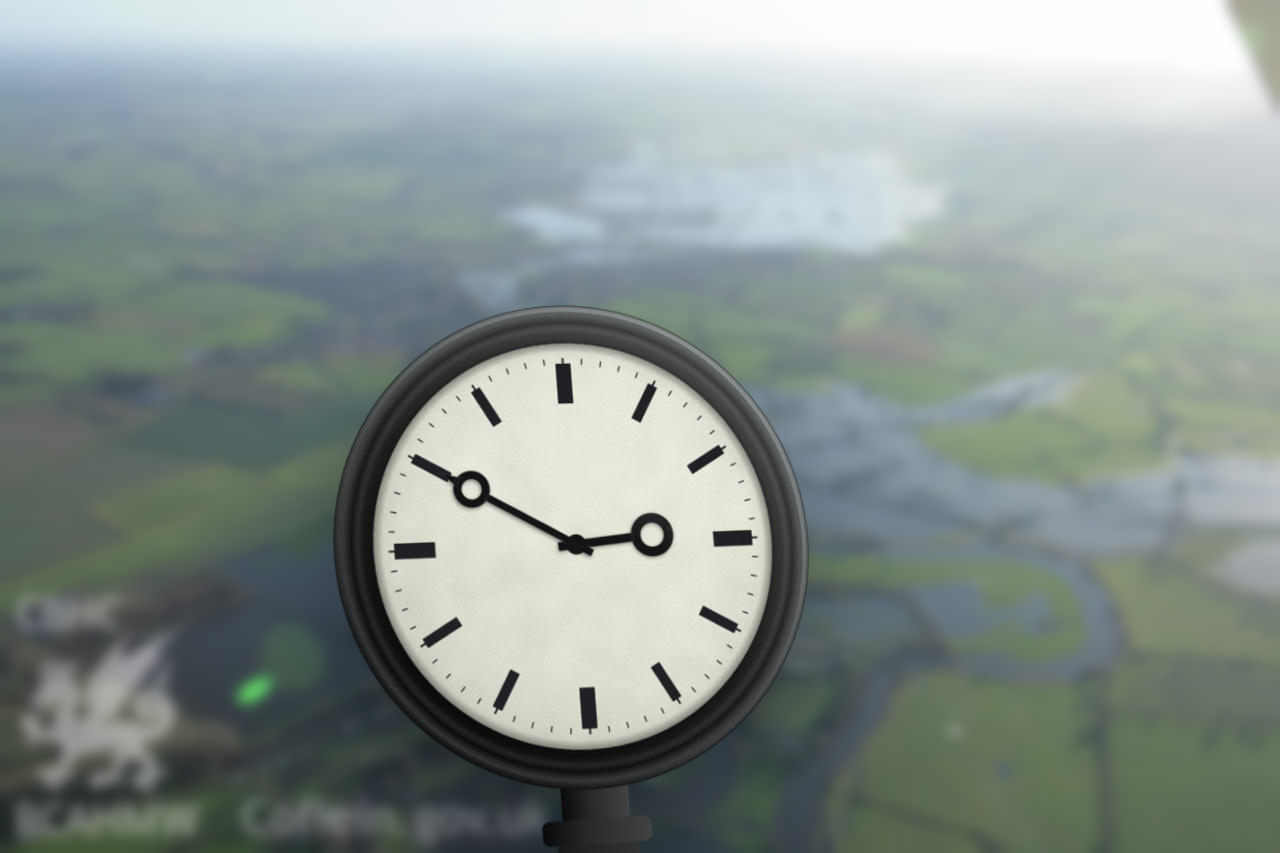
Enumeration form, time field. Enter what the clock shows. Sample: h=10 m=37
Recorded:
h=2 m=50
